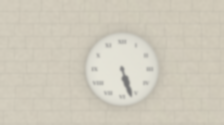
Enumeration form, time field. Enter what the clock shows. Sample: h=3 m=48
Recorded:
h=5 m=27
